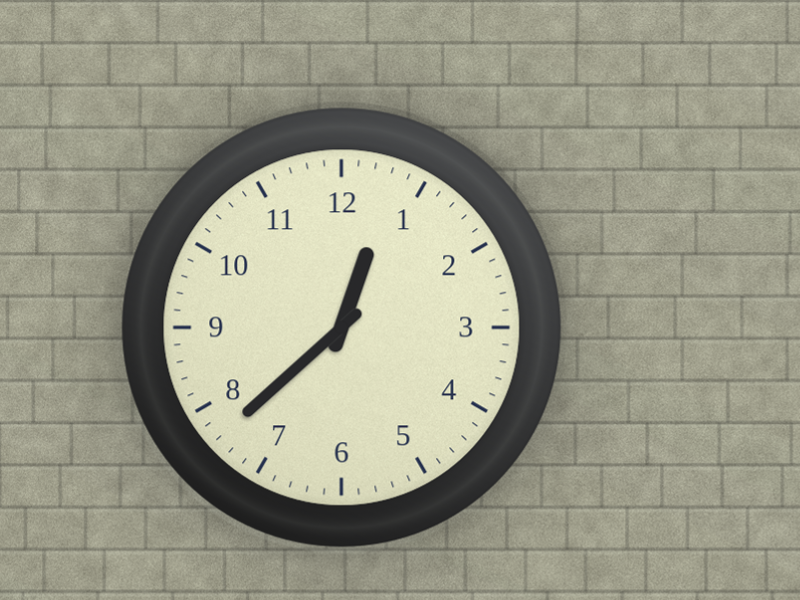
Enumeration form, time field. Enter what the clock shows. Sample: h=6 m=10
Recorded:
h=12 m=38
